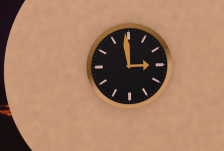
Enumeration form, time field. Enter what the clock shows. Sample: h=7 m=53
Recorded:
h=2 m=59
